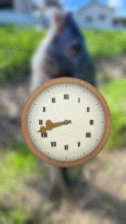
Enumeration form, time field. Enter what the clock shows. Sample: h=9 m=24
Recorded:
h=8 m=42
